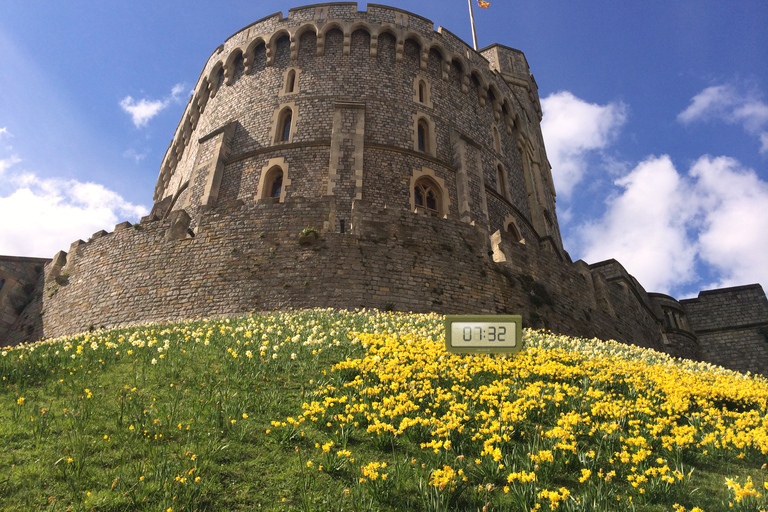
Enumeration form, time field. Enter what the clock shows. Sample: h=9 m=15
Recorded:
h=7 m=32
